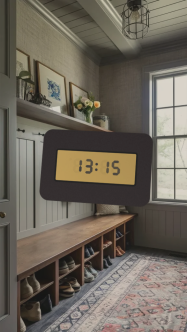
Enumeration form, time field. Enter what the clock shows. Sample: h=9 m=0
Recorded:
h=13 m=15
